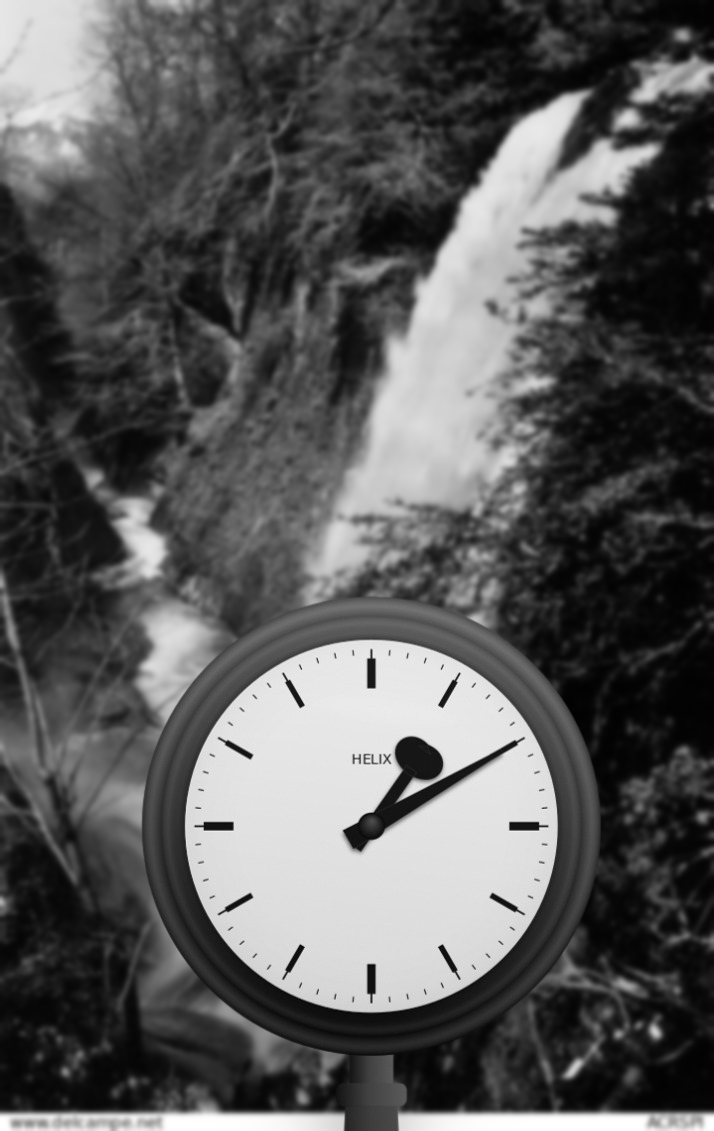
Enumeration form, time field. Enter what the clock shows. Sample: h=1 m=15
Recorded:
h=1 m=10
